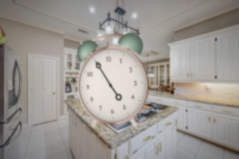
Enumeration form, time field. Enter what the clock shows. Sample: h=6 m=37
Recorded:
h=4 m=55
